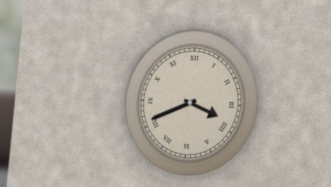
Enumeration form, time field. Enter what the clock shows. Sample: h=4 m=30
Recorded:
h=3 m=41
